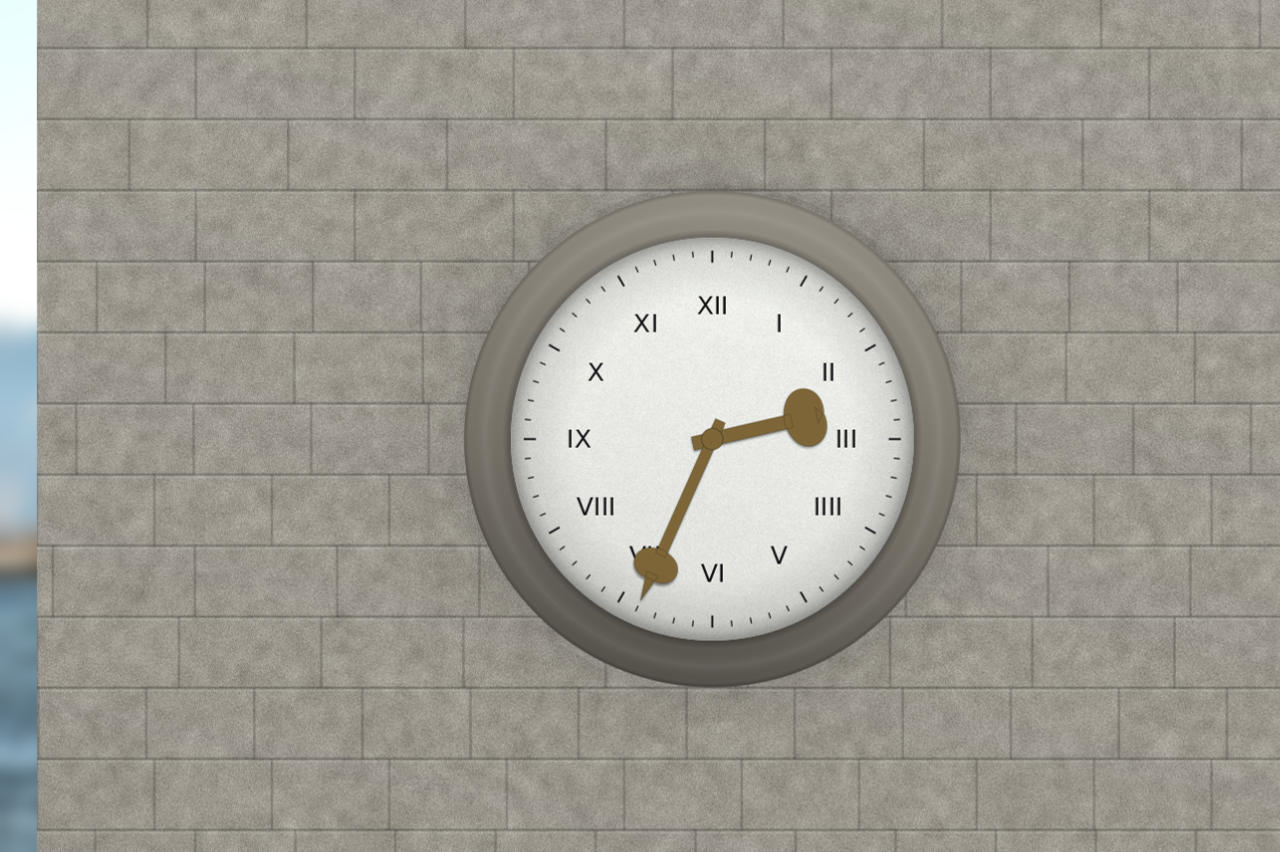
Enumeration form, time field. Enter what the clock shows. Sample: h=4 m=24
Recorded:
h=2 m=34
